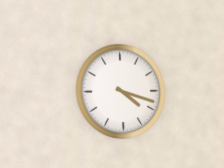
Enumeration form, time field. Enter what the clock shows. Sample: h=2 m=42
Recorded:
h=4 m=18
